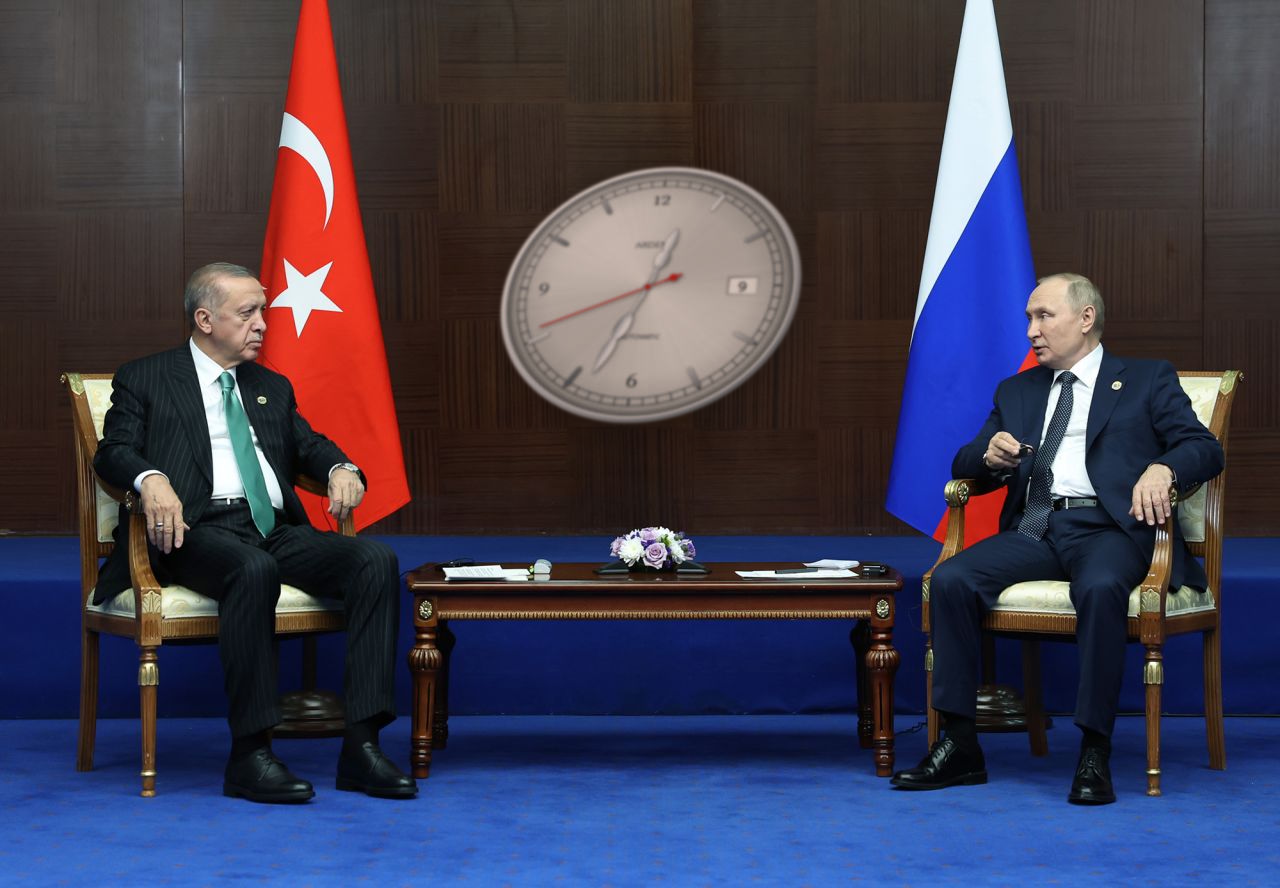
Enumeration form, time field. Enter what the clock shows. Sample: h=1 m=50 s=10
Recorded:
h=12 m=33 s=41
